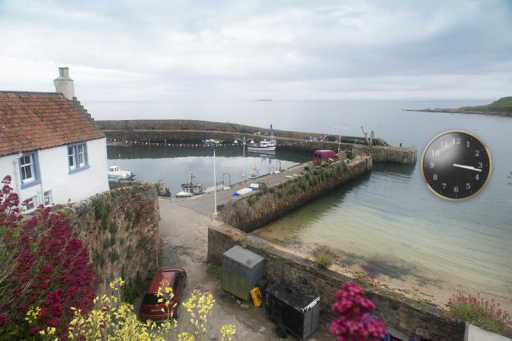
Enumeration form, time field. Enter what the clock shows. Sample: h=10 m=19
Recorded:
h=3 m=17
